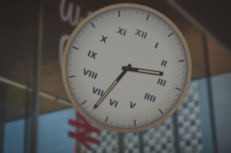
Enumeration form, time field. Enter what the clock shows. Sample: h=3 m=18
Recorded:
h=2 m=33
